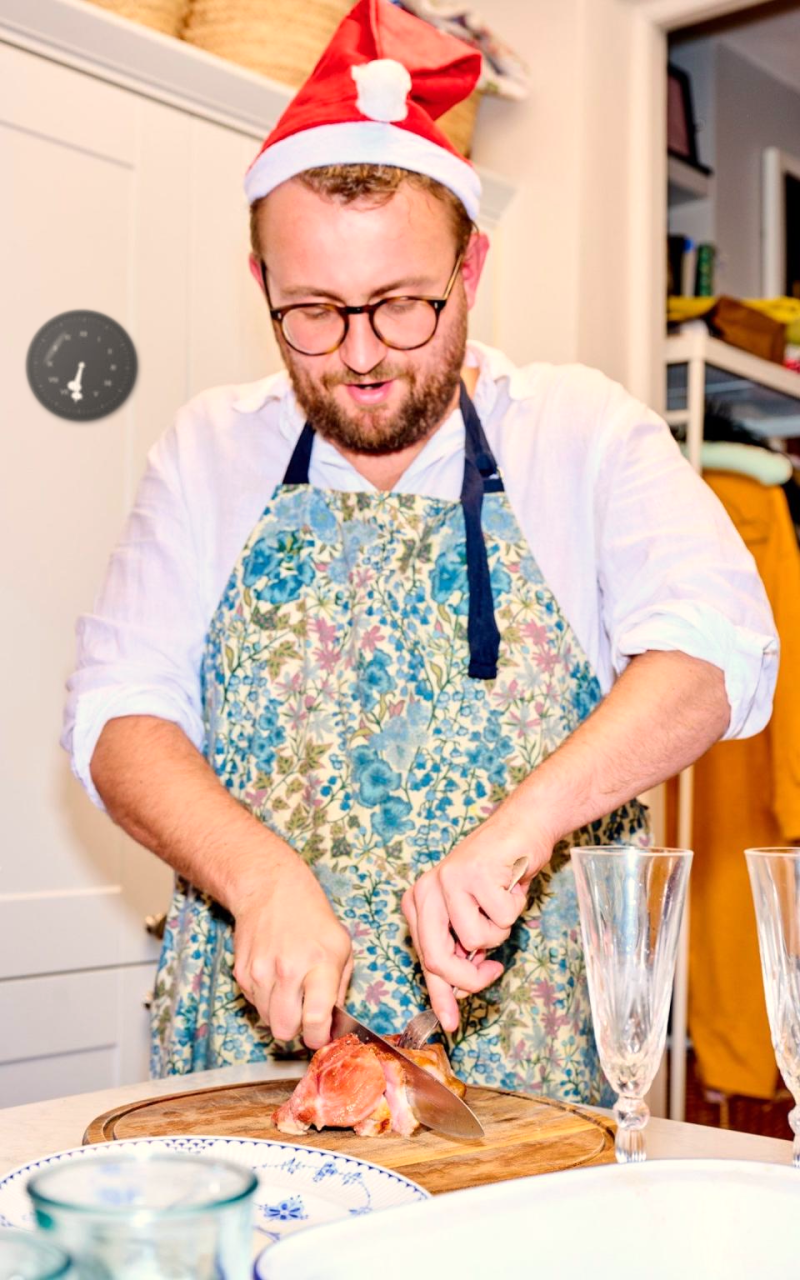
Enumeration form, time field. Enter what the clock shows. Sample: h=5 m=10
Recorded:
h=6 m=31
